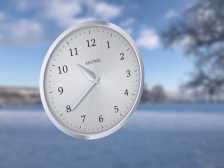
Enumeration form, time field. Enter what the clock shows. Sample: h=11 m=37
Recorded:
h=10 m=39
